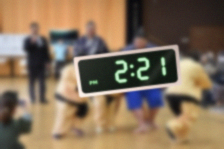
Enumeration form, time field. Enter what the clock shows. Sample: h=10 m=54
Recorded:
h=2 m=21
